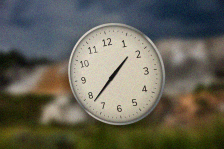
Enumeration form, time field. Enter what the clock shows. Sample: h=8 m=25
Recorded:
h=1 m=38
